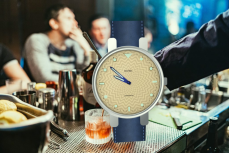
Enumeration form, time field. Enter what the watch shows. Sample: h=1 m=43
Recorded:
h=9 m=52
